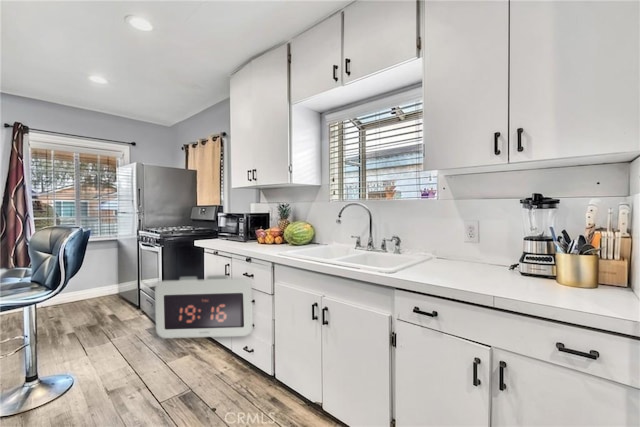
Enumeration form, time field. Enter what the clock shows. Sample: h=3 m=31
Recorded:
h=19 m=16
